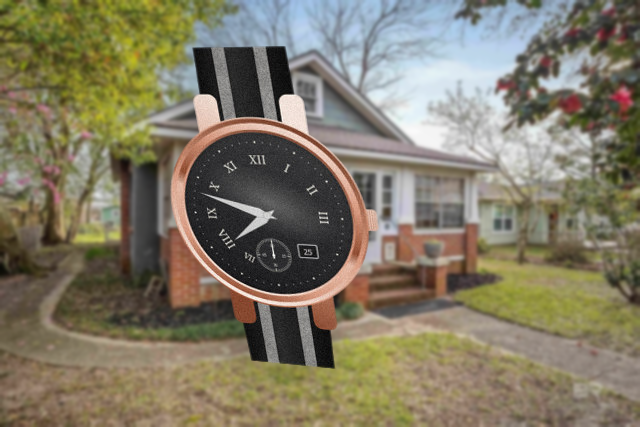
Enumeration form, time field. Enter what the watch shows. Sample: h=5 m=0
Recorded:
h=7 m=48
